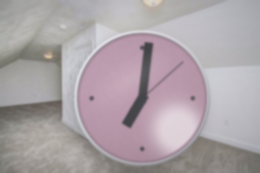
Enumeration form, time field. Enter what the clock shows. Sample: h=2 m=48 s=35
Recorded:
h=7 m=1 s=8
